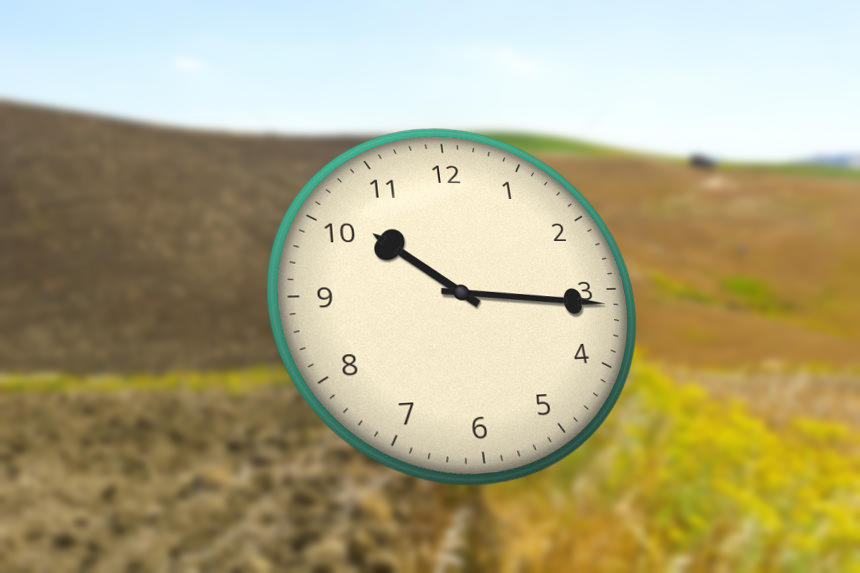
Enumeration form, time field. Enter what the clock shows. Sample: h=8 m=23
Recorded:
h=10 m=16
